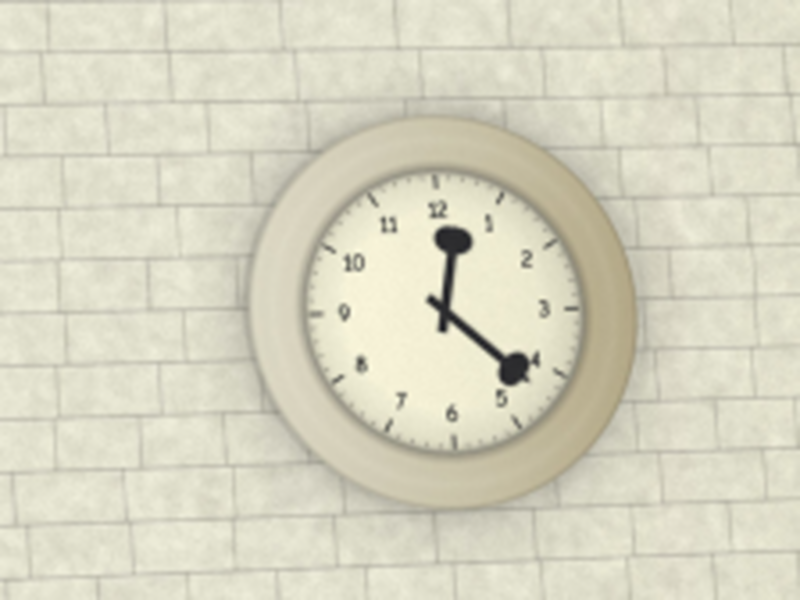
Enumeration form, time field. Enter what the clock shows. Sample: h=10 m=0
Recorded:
h=12 m=22
